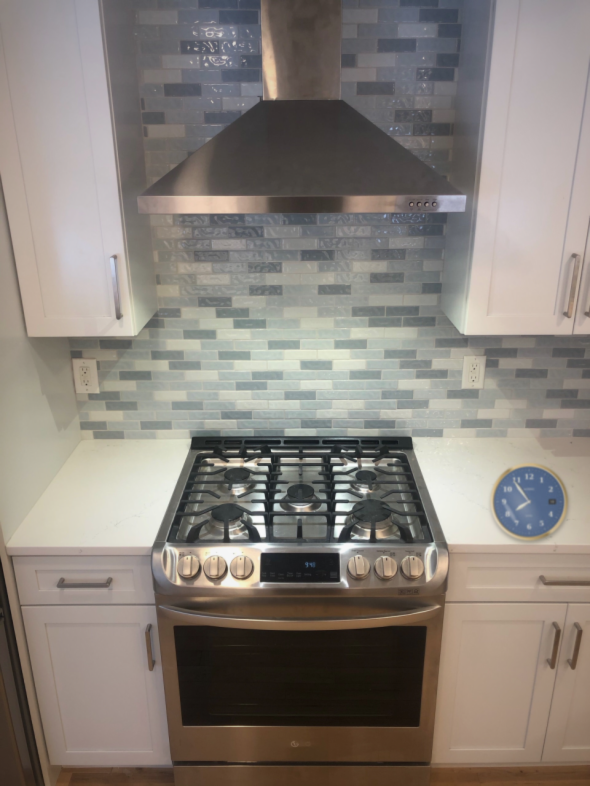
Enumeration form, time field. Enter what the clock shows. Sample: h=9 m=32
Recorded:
h=7 m=54
